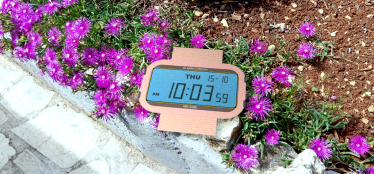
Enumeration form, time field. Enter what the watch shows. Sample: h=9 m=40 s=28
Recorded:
h=10 m=3 s=59
